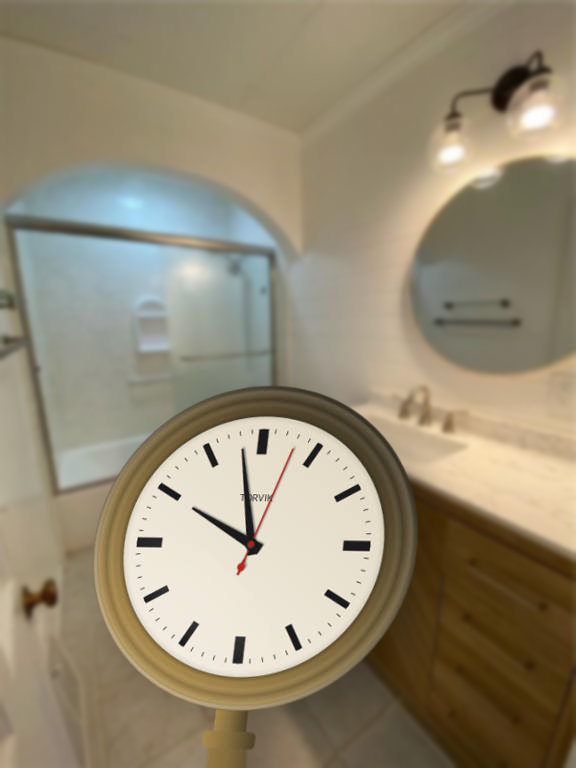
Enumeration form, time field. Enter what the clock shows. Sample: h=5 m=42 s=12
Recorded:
h=9 m=58 s=3
